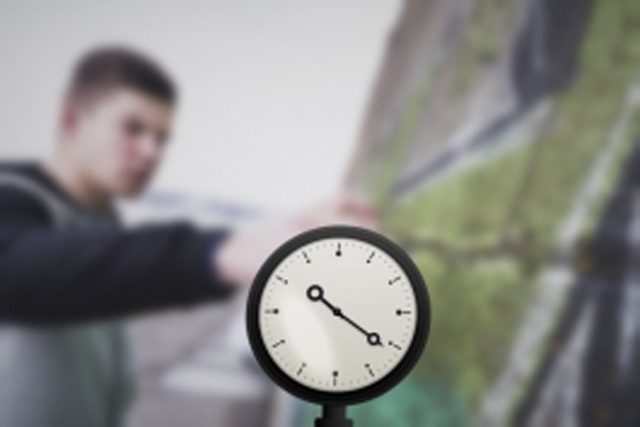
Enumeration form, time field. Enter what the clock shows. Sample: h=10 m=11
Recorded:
h=10 m=21
